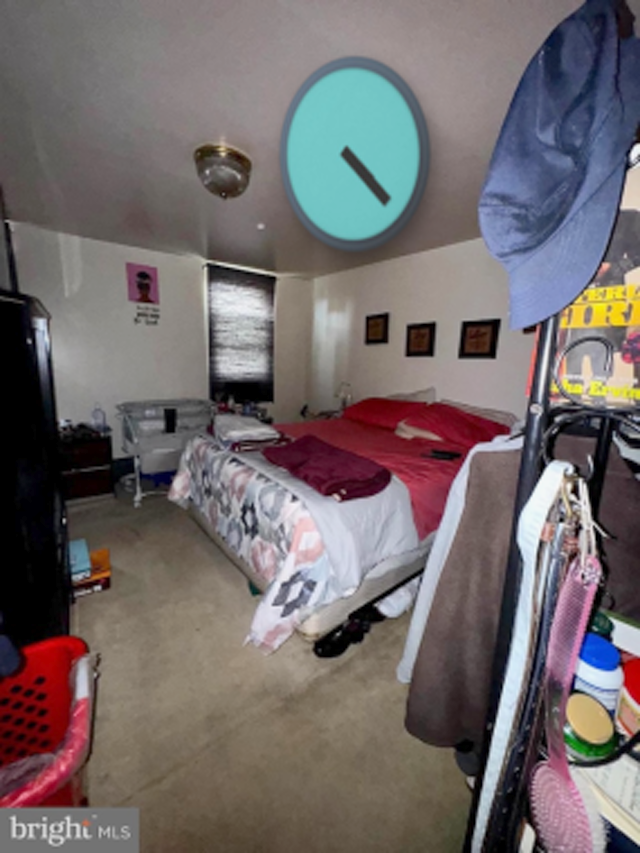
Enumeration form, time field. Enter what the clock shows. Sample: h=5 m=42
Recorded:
h=4 m=22
